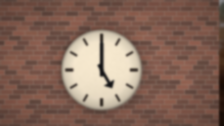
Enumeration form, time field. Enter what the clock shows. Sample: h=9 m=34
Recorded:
h=5 m=0
